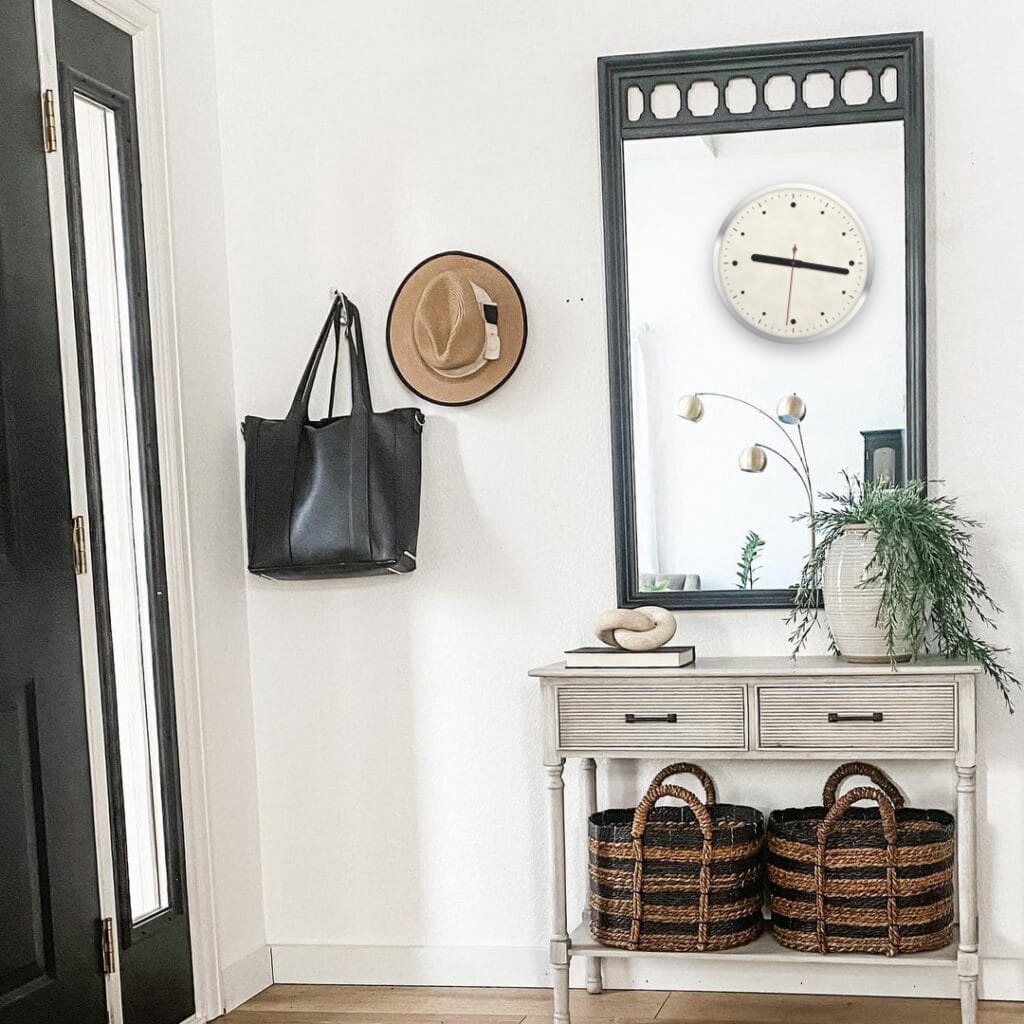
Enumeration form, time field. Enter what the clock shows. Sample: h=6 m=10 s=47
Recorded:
h=9 m=16 s=31
